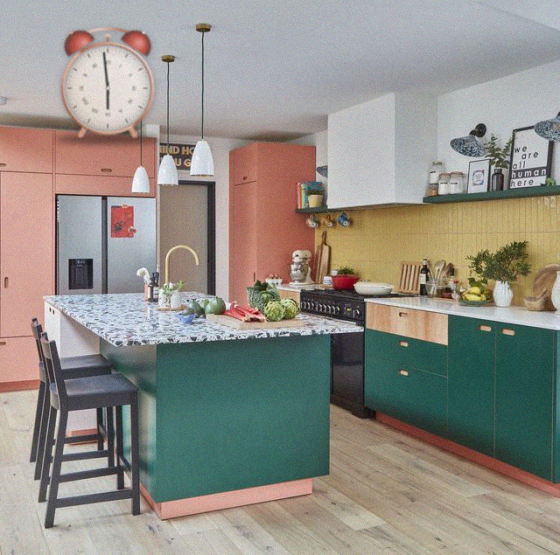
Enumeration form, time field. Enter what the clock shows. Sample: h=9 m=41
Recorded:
h=5 m=59
